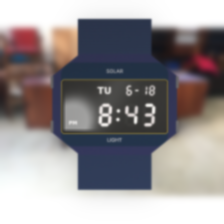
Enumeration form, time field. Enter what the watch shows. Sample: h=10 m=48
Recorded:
h=8 m=43
